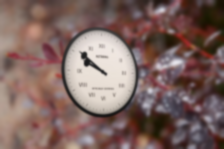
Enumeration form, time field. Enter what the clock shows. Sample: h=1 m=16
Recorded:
h=9 m=51
